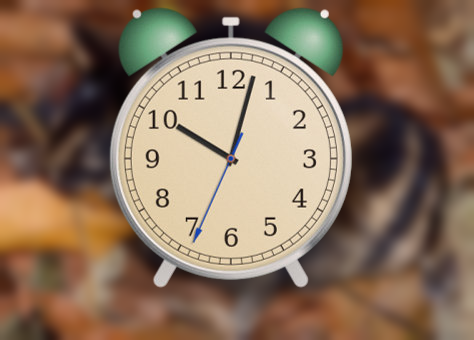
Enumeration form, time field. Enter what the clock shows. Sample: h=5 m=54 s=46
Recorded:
h=10 m=2 s=34
